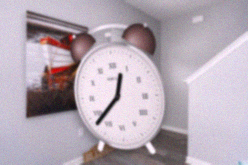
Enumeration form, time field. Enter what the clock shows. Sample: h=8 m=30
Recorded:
h=12 m=38
